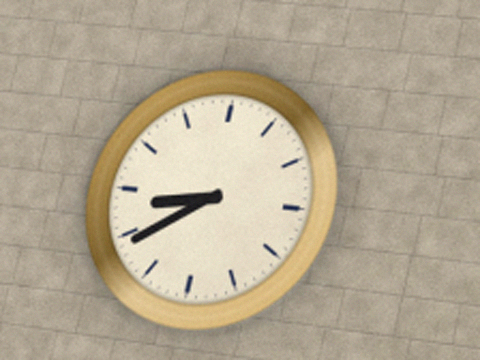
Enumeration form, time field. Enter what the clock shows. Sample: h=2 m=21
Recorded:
h=8 m=39
